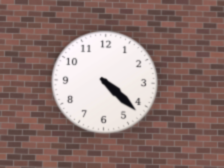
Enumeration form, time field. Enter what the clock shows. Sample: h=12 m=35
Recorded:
h=4 m=22
